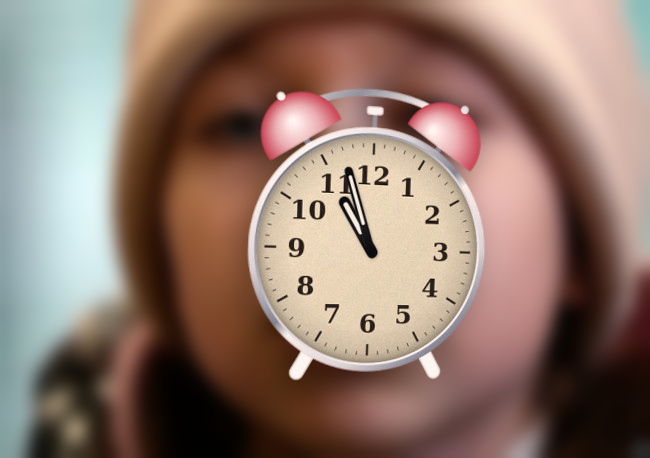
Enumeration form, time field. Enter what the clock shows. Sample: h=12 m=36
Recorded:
h=10 m=57
